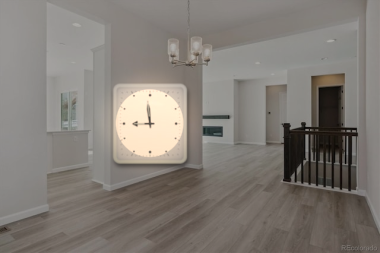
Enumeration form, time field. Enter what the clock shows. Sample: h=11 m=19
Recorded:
h=8 m=59
